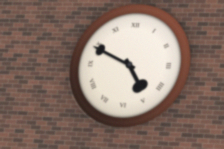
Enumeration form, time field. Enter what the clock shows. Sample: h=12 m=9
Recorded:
h=4 m=49
